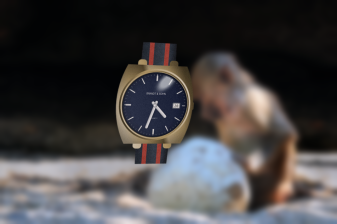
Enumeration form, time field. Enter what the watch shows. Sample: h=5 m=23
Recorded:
h=4 m=33
